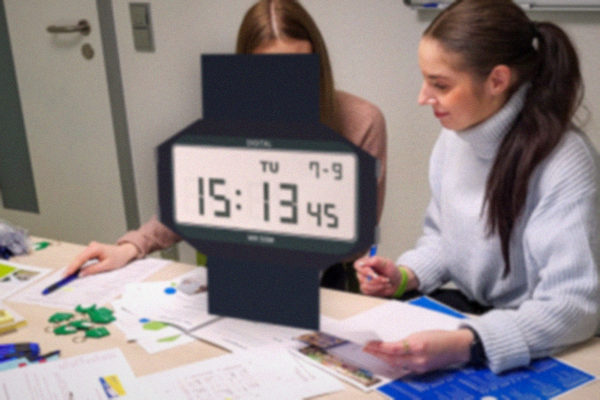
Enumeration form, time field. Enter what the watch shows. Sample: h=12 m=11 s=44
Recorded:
h=15 m=13 s=45
